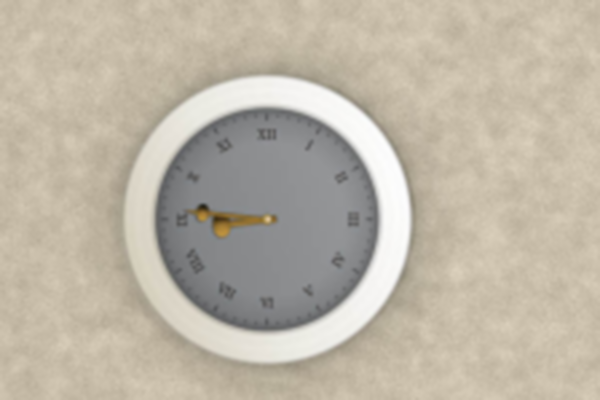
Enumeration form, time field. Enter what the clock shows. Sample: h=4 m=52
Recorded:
h=8 m=46
